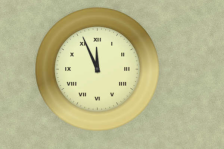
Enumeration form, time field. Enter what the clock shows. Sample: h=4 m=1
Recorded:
h=11 m=56
